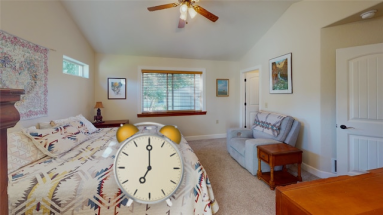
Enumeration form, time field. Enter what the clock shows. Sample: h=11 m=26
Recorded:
h=7 m=0
